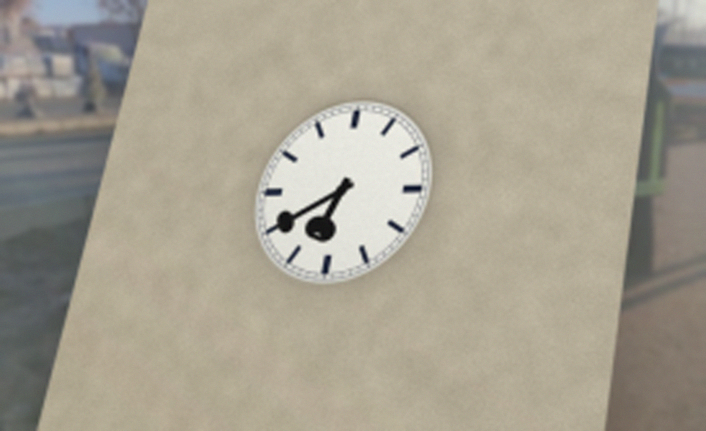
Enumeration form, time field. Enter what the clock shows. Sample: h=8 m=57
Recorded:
h=6 m=40
